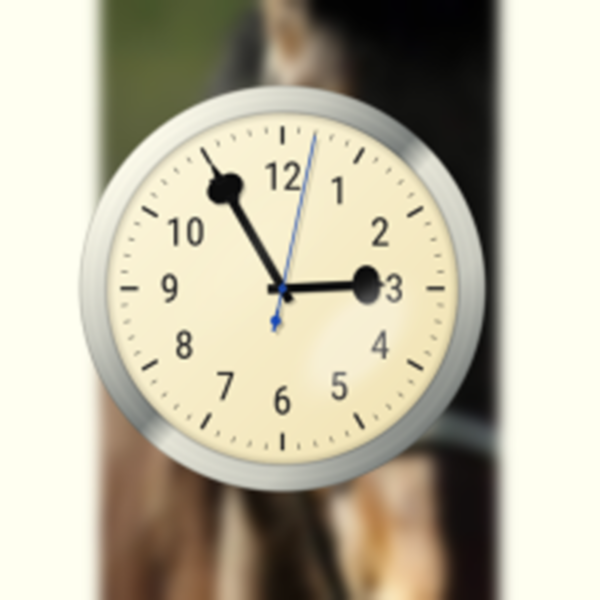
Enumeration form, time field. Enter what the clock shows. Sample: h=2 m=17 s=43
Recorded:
h=2 m=55 s=2
